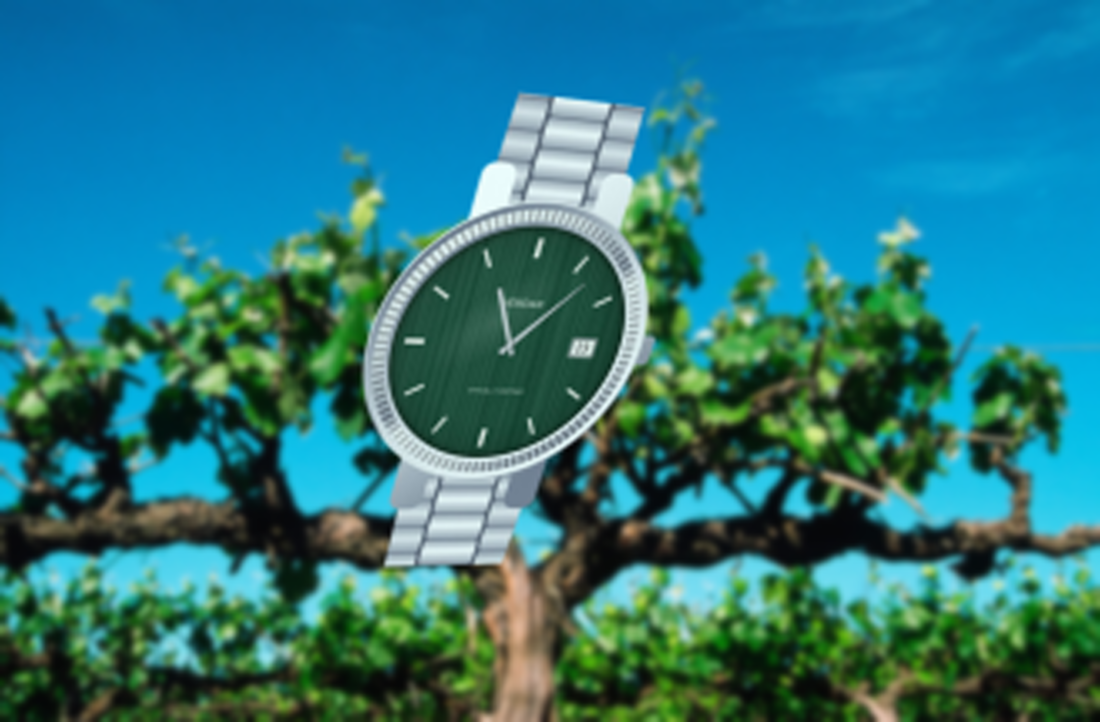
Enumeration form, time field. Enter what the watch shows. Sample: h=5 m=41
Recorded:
h=11 m=7
